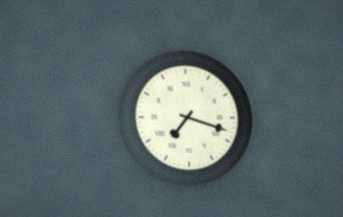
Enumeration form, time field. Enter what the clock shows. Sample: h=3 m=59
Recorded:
h=7 m=18
